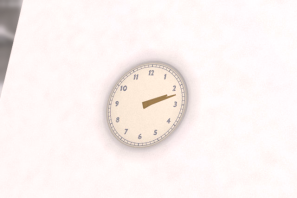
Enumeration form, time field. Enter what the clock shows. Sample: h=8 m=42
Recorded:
h=2 m=12
